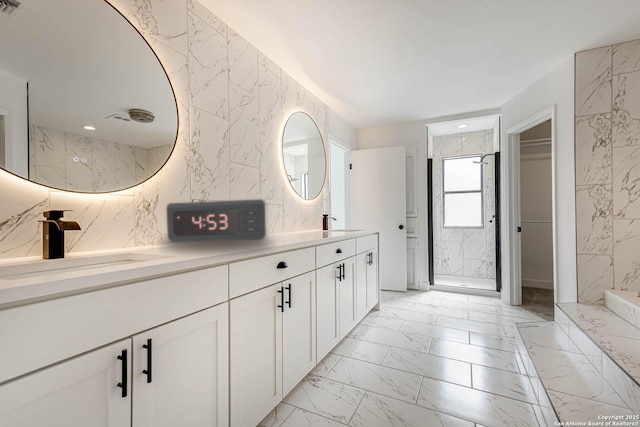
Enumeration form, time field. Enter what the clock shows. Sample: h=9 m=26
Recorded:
h=4 m=53
